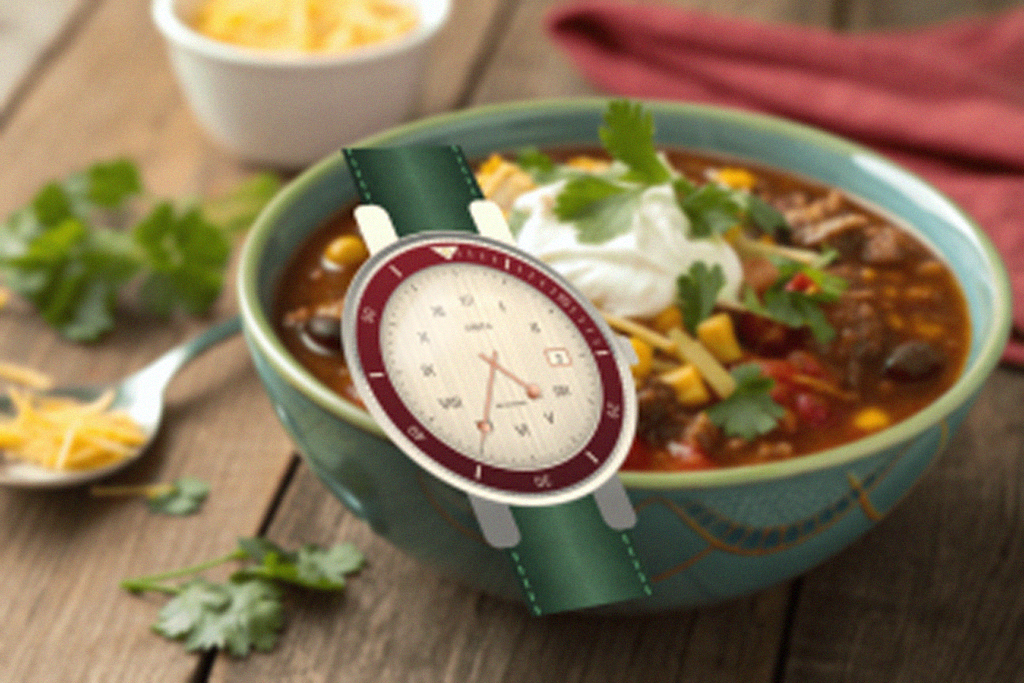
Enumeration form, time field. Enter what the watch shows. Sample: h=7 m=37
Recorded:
h=4 m=35
